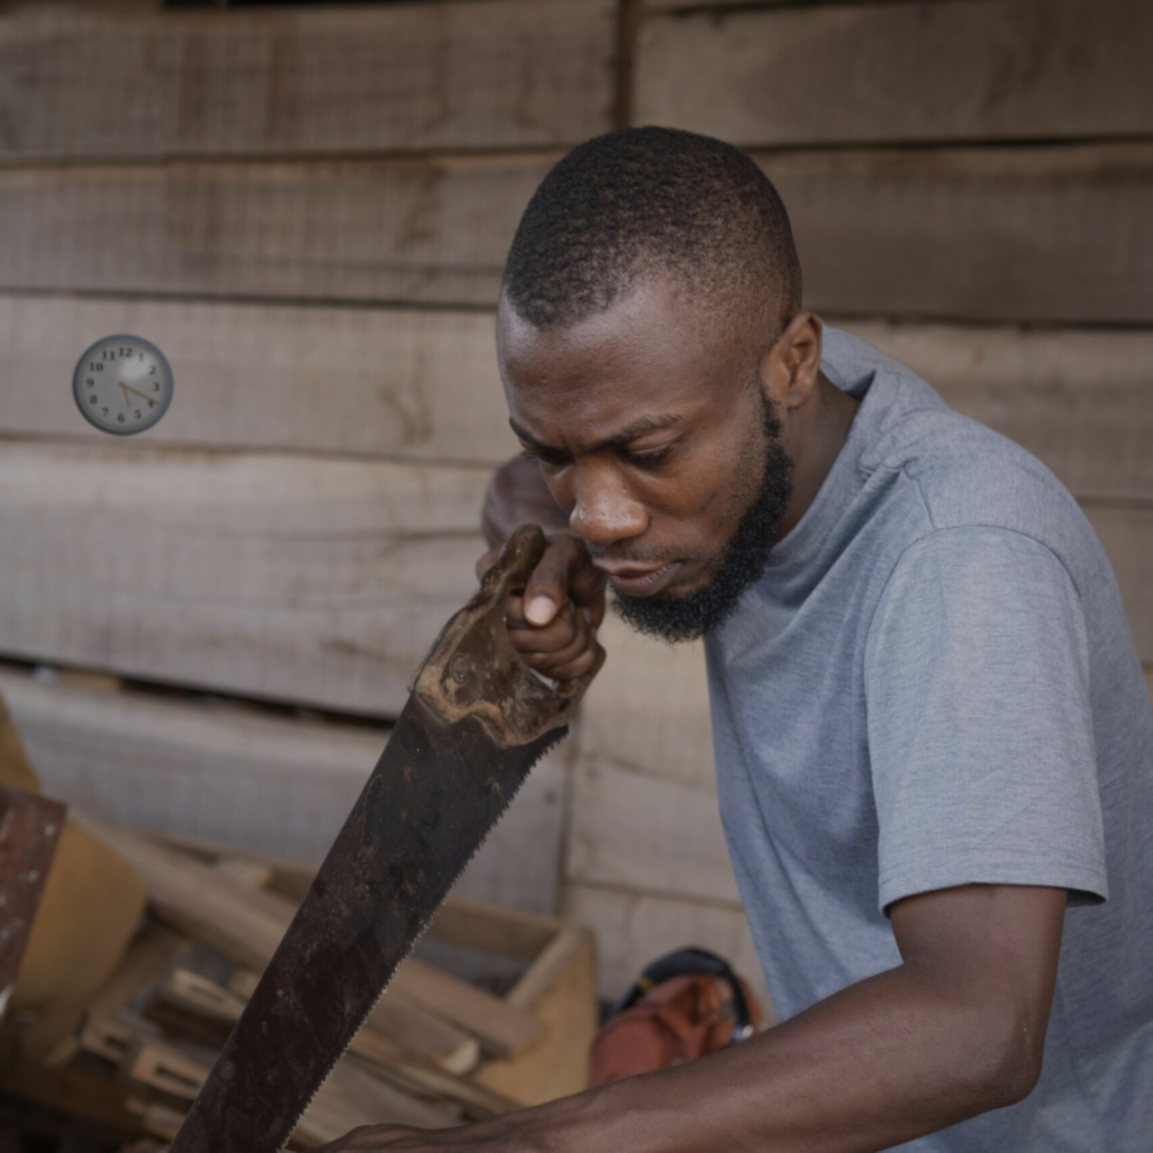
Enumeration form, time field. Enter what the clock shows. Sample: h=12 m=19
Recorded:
h=5 m=19
